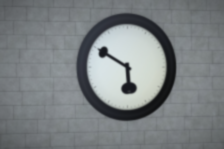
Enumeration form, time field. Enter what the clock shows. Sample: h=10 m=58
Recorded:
h=5 m=50
